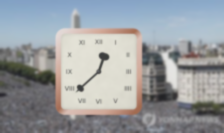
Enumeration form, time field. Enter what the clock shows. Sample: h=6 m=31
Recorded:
h=12 m=38
